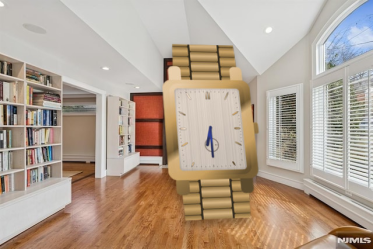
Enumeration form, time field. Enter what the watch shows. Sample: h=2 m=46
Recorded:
h=6 m=30
